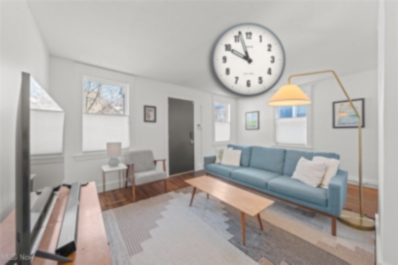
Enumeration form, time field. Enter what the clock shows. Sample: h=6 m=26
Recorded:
h=9 m=57
